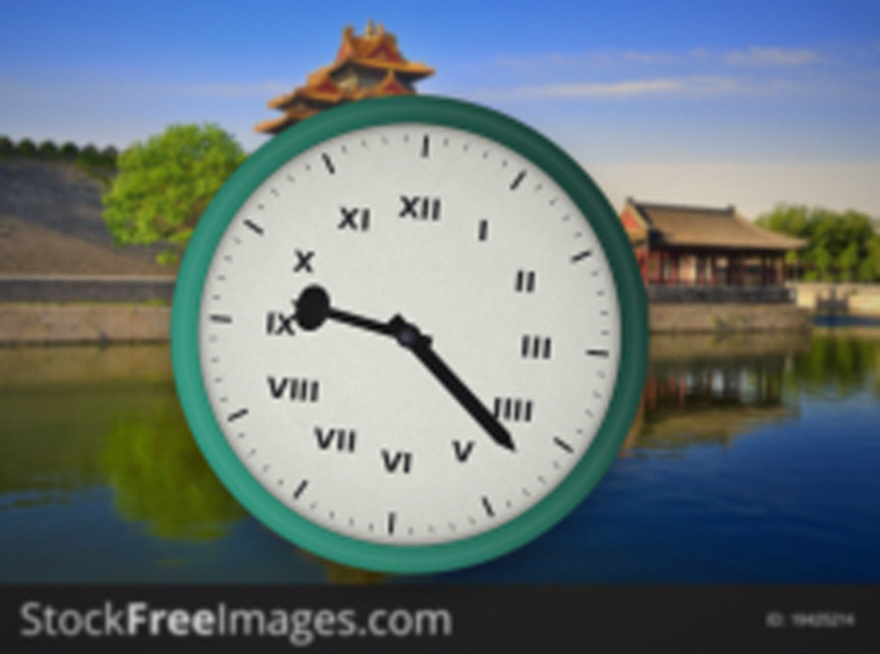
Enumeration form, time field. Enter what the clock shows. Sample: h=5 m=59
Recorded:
h=9 m=22
